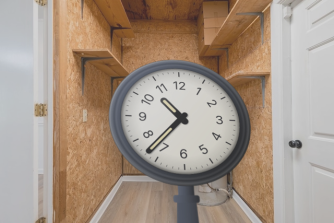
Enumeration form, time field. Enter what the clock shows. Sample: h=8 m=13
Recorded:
h=10 m=37
